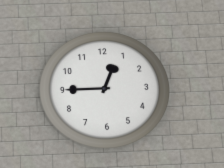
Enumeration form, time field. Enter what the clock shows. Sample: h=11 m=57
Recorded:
h=12 m=45
